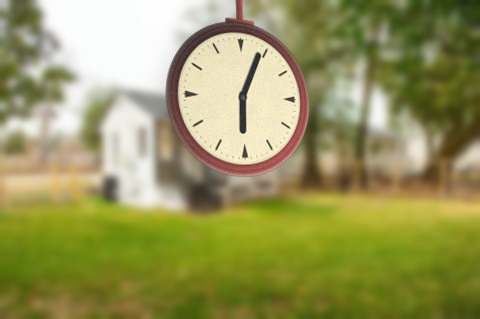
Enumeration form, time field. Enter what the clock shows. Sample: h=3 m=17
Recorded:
h=6 m=4
